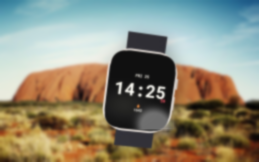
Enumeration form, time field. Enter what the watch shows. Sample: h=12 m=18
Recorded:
h=14 m=25
